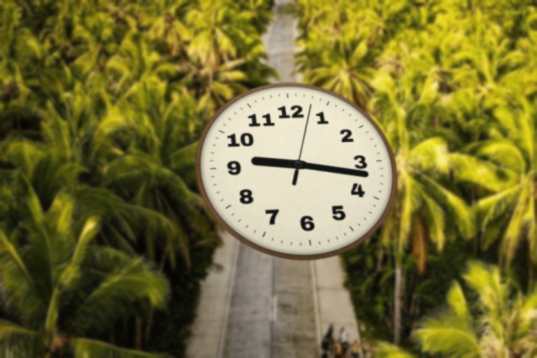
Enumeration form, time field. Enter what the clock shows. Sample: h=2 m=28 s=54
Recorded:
h=9 m=17 s=3
